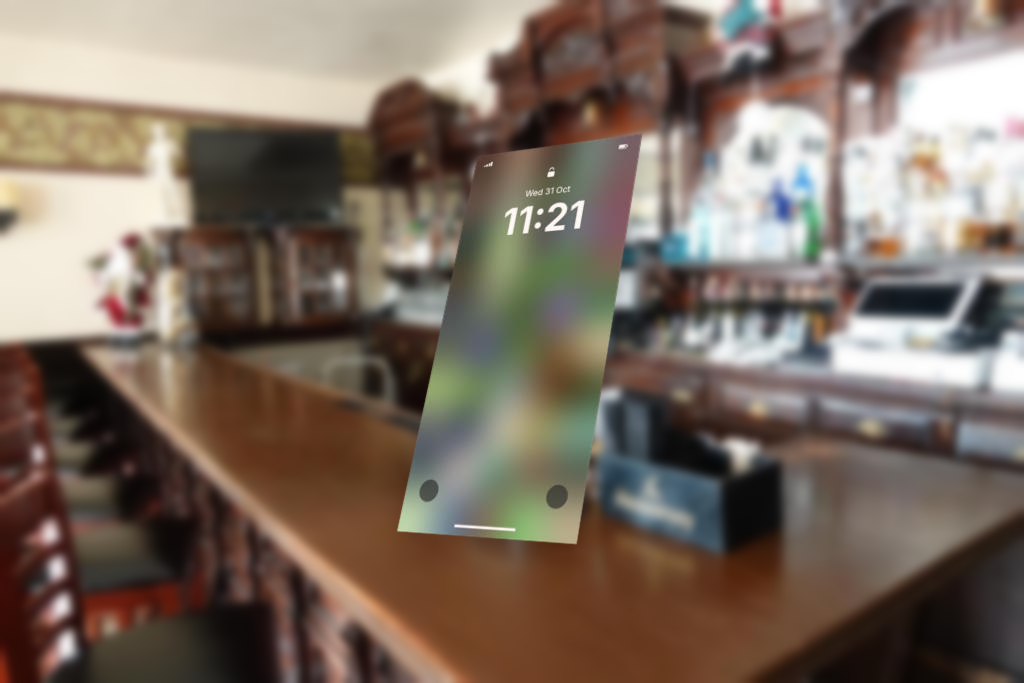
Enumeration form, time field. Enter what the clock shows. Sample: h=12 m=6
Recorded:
h=11 m=21
